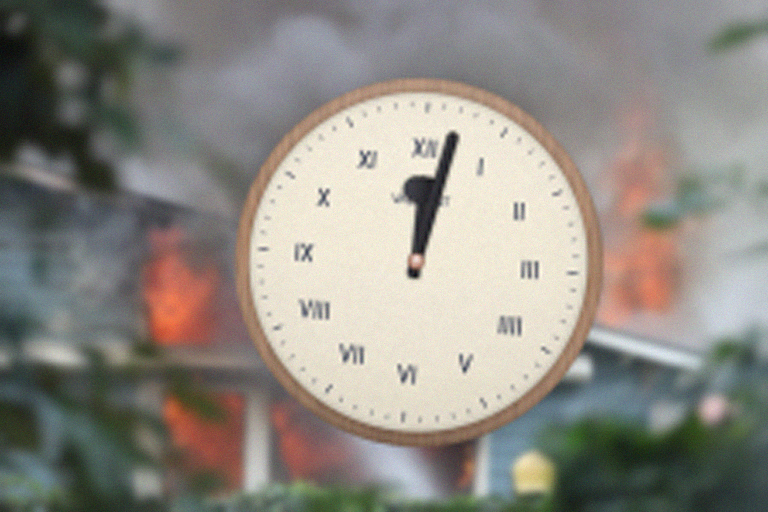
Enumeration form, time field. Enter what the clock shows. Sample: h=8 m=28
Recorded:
h=12 m=2
